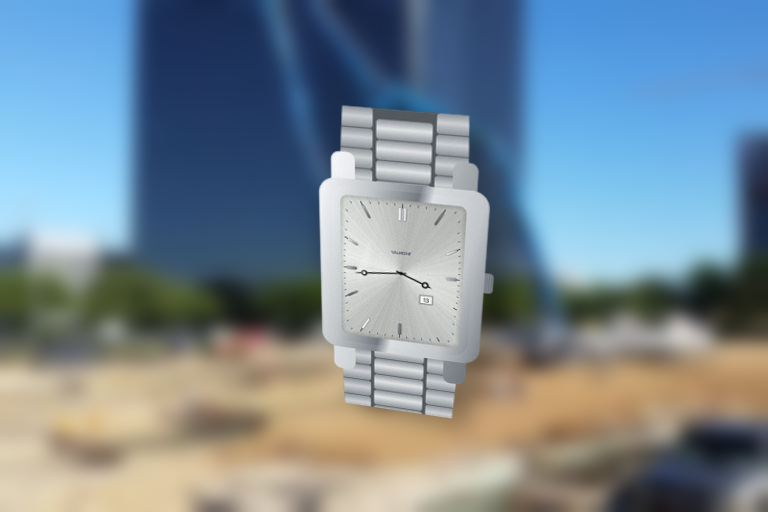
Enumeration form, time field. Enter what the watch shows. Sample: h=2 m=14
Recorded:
h=3 m=44
